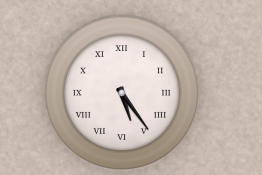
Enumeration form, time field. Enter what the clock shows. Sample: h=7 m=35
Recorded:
h=5 m=24
